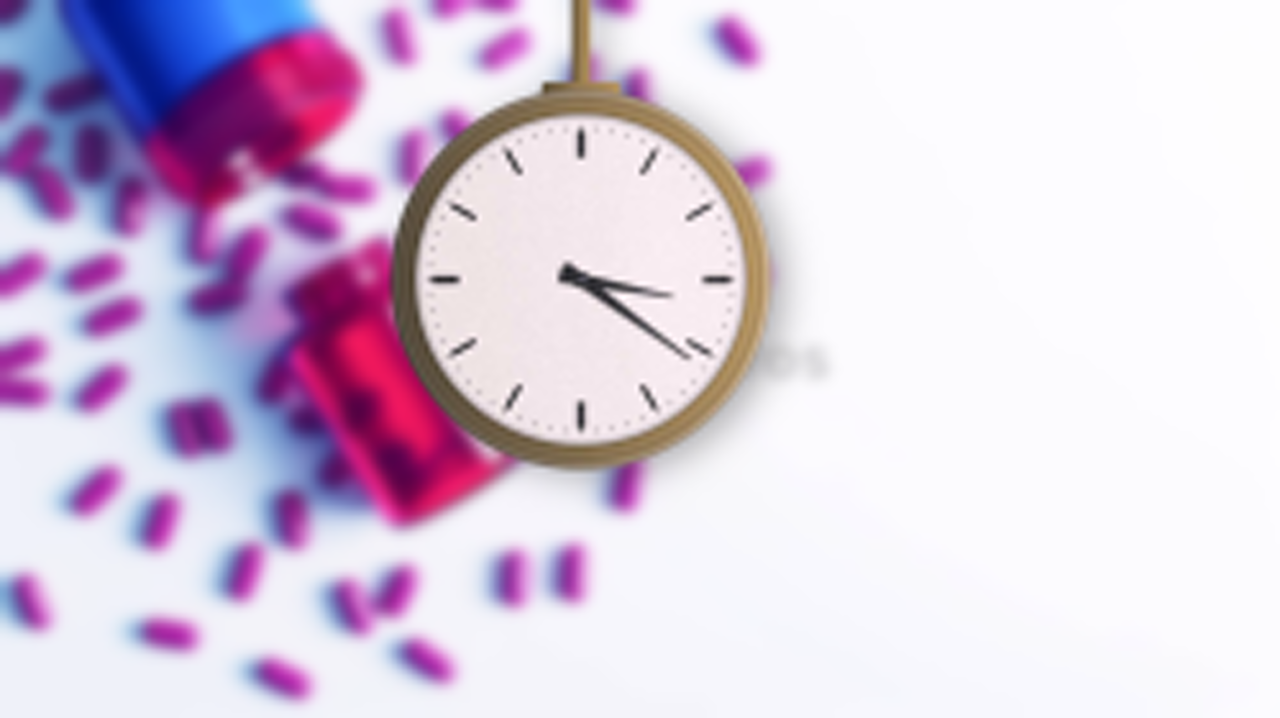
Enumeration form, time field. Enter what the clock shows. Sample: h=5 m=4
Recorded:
h=3 m=21
